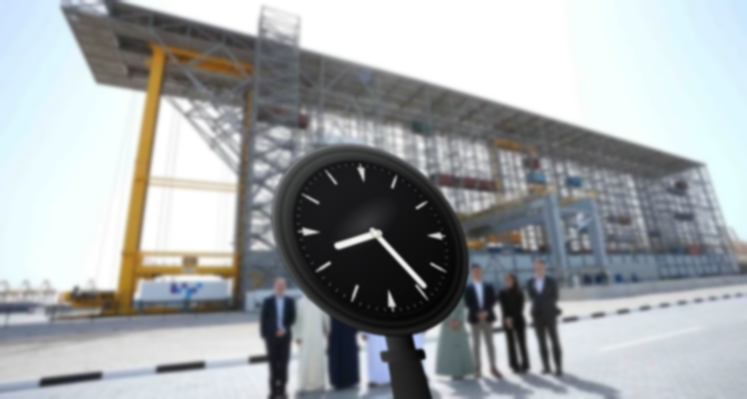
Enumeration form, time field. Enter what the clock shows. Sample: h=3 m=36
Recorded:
h=8 m=24
